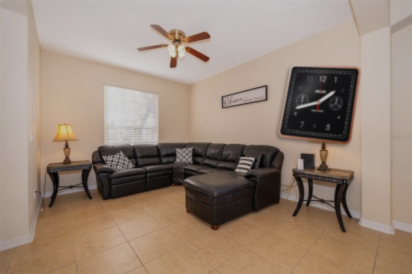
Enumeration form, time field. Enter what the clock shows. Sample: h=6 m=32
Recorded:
h=1 m=42
